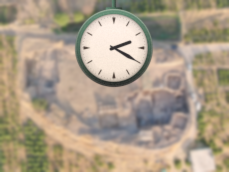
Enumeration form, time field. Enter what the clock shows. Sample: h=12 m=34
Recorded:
h=2 m=20
